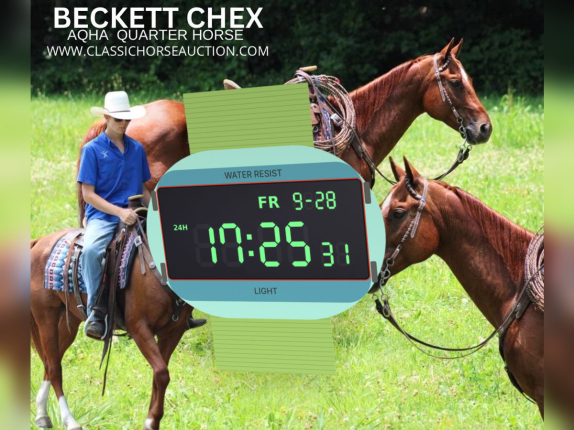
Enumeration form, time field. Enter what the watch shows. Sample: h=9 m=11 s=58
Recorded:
h=17 m=25 s=31
